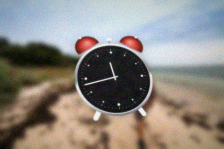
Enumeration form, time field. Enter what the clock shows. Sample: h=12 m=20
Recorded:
h=11 m=43
